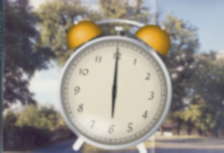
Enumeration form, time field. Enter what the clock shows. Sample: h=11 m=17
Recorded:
h=6 m=0
